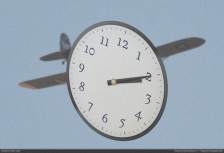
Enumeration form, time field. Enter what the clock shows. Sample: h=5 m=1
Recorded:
h=2 m=10
